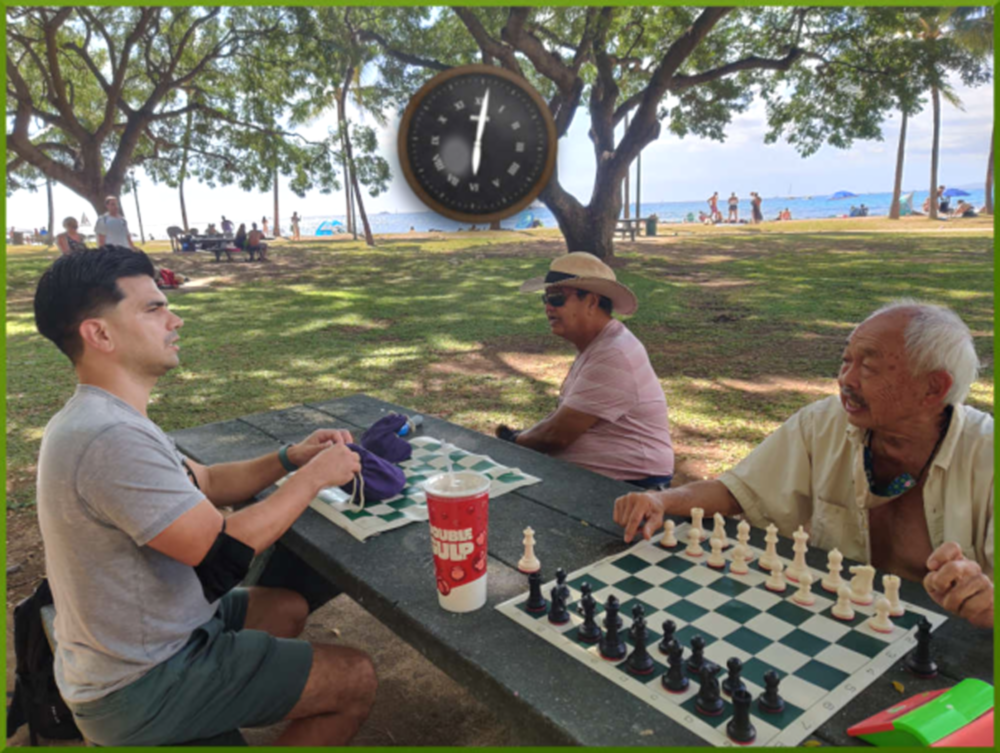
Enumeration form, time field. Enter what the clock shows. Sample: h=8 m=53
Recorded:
h=6 m=1
